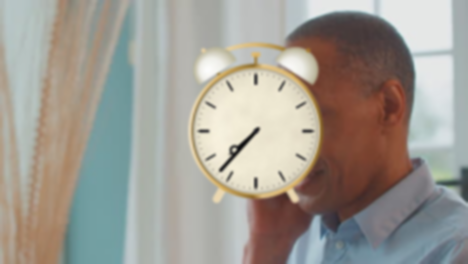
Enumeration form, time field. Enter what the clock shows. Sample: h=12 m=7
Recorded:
h=7 m=37
